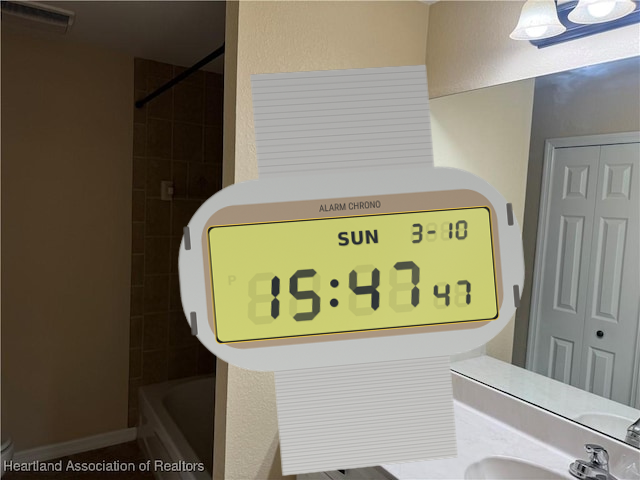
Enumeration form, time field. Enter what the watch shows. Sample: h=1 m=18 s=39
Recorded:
h=15 m=47 s=47
